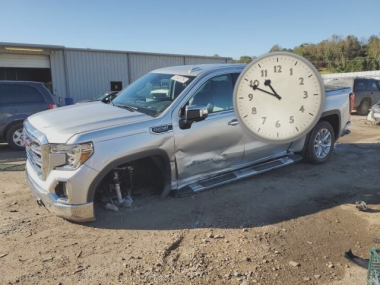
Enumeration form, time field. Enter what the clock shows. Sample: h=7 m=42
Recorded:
h=10 m=49
